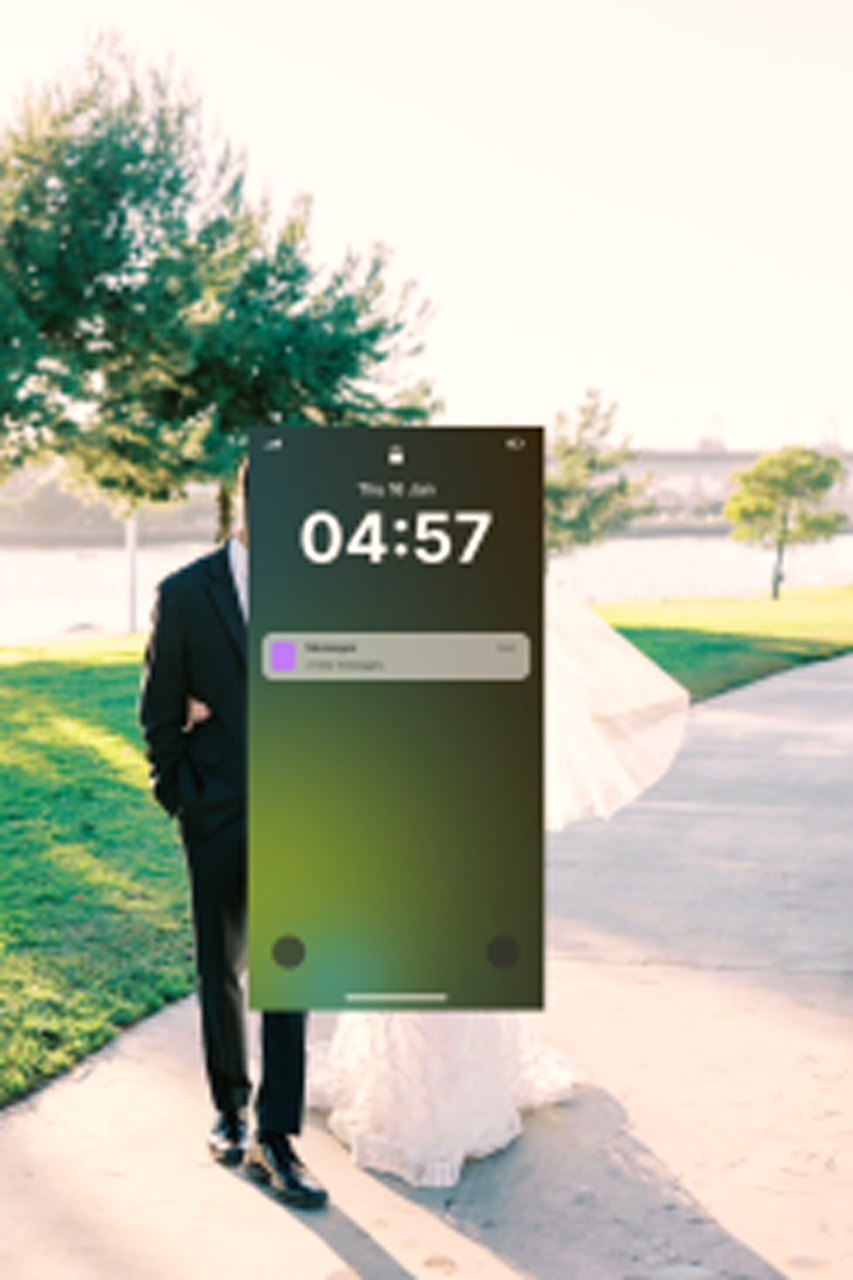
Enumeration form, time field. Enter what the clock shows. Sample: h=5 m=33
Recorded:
h=4 m=57
